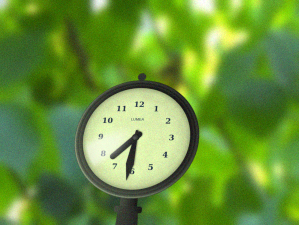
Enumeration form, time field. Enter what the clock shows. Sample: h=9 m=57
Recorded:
h=7 m=31
